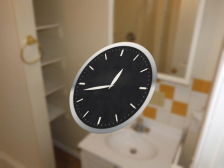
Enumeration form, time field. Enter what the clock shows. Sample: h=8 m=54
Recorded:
h=12 m=43
